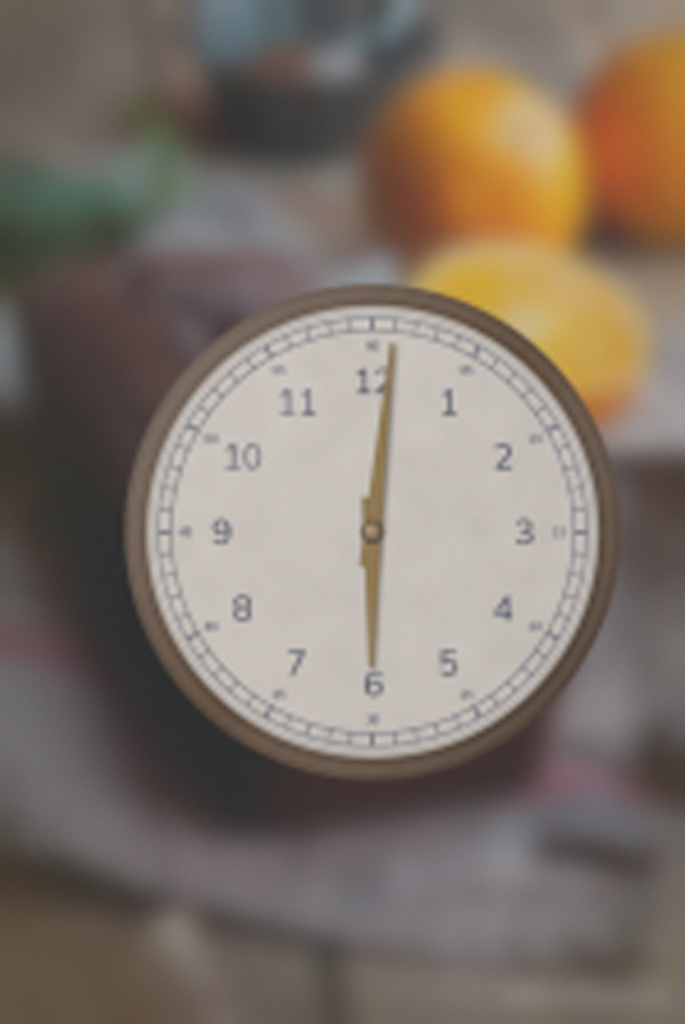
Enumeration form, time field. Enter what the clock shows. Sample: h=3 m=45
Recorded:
h=6 m=1
